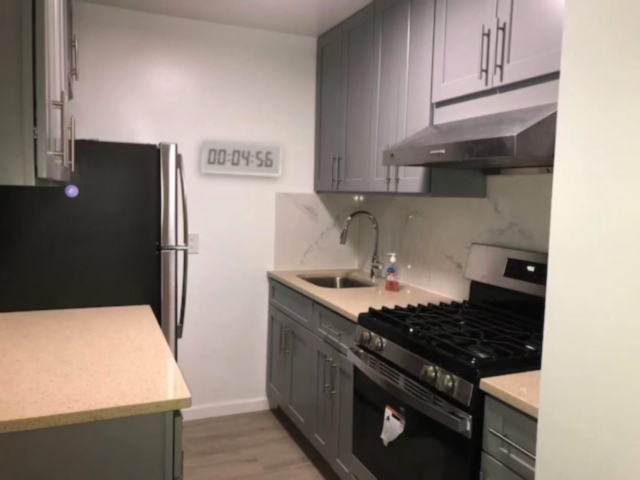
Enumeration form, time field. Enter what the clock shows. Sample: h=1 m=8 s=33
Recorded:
h=0 m=4 s=56
